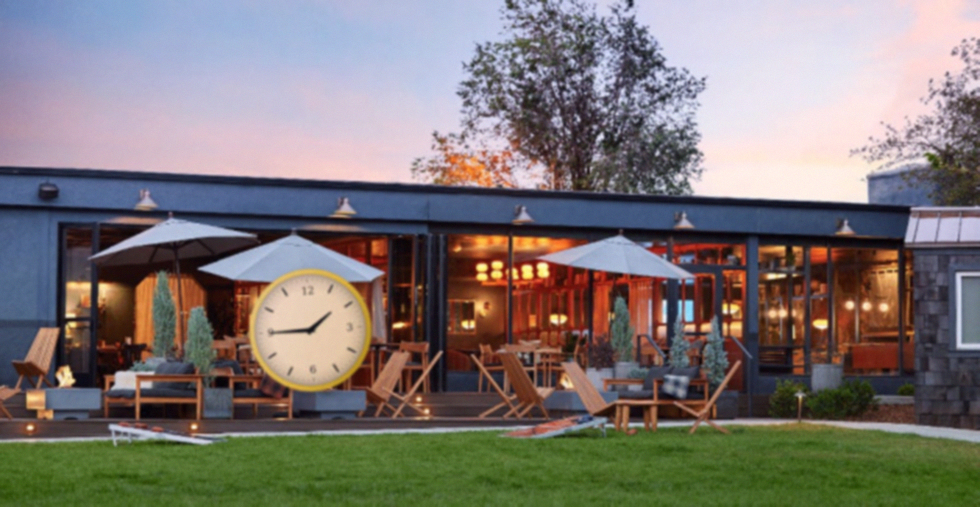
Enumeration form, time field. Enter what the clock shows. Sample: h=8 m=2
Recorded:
h=1 m=45
